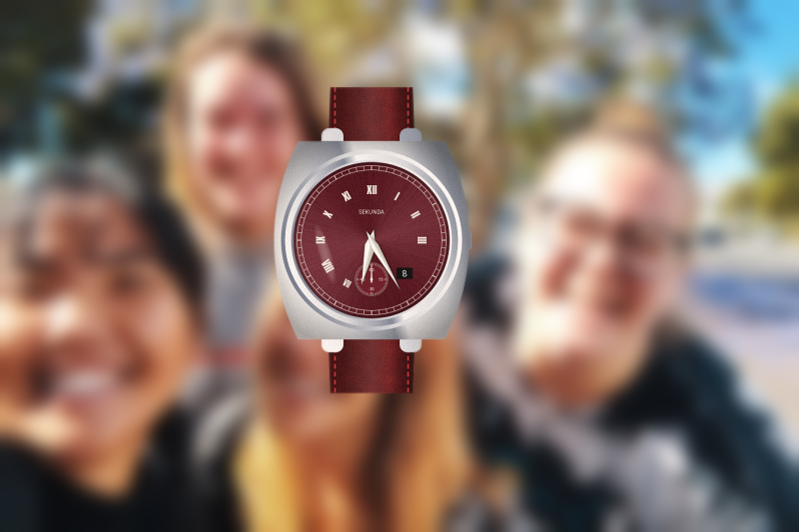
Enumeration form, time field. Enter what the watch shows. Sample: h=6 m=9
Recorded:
h=6 m=25
